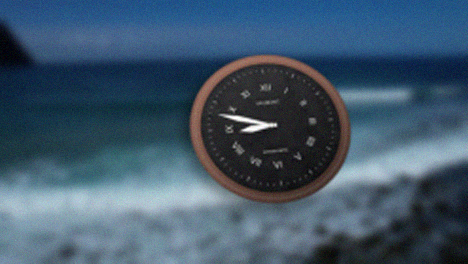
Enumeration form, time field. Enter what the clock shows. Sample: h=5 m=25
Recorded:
h=8 m=48
